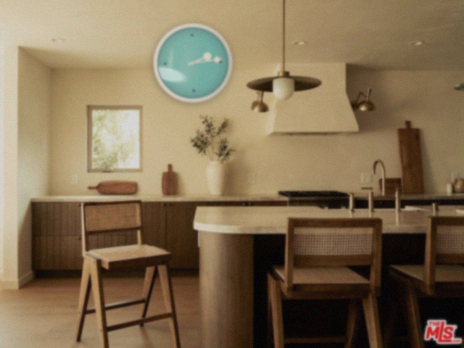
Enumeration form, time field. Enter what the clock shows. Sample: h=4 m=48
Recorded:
h=2 m=14
